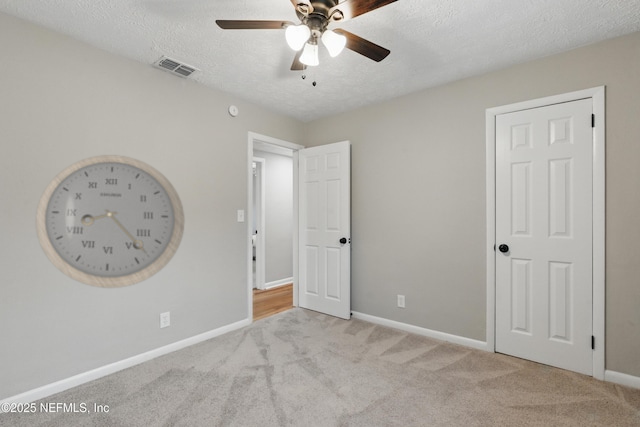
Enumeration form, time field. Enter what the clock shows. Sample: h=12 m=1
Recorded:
h=8 m=23
